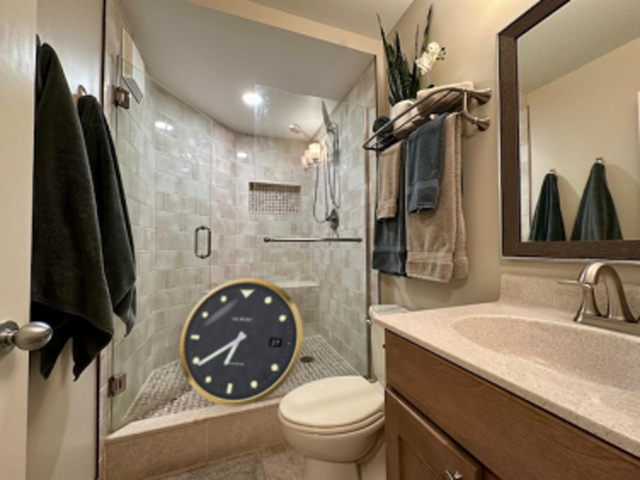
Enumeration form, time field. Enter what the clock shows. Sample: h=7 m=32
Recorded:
h=6 m=39
